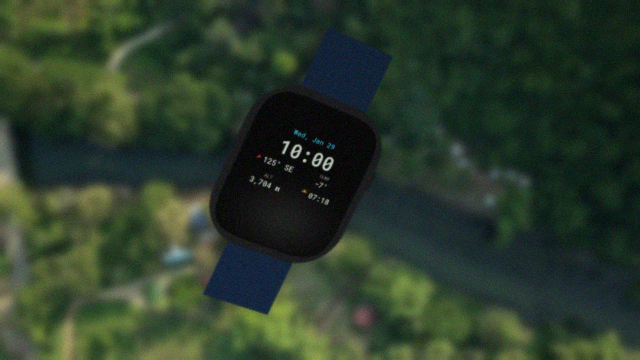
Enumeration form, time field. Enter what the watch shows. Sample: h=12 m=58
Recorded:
h=10 m=0
